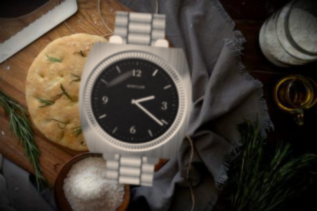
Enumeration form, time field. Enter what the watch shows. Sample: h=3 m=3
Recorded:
h=2 m=21
